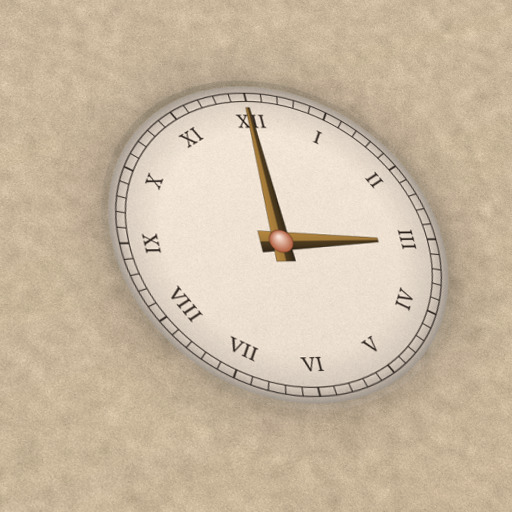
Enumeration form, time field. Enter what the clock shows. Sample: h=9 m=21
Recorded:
h=3 m=0
